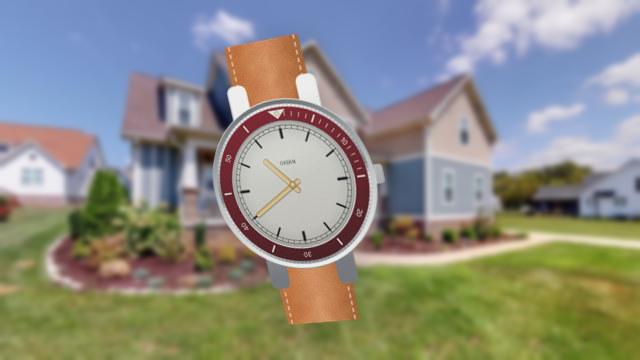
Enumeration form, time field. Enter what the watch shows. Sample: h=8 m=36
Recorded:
h=10 m=40
